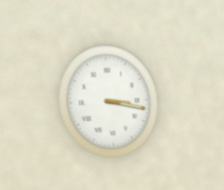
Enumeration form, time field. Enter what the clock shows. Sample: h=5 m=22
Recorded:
h=3 m=17
